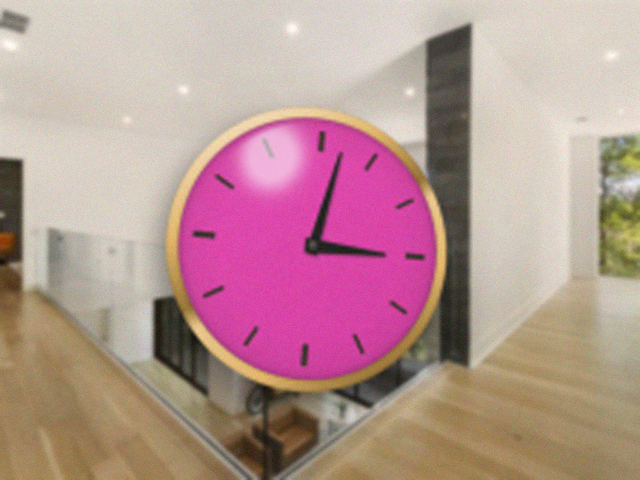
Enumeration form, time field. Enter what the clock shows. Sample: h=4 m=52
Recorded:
h=3 m=2
